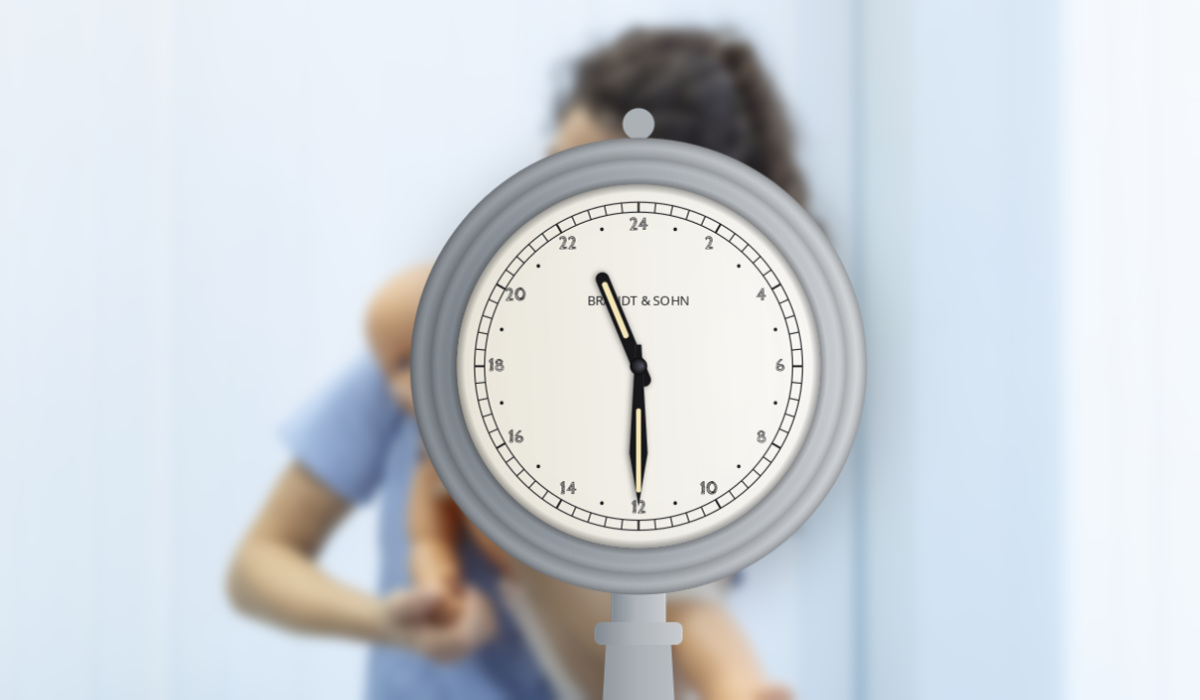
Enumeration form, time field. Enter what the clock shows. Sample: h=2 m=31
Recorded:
h=22 m=30
